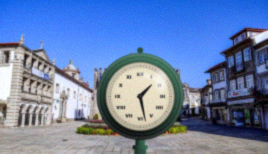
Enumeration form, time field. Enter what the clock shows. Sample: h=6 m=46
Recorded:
h=1 m=28
